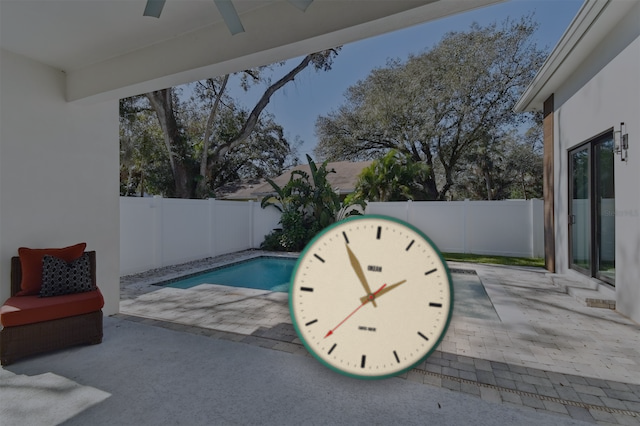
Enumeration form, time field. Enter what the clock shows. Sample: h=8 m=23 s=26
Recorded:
h=1 m=54 s=37
